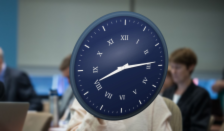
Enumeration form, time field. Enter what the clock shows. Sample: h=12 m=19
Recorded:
h=8 m=14
